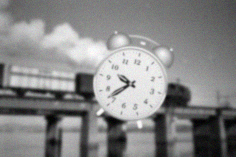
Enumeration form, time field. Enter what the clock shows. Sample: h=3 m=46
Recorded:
h=9 m=37
